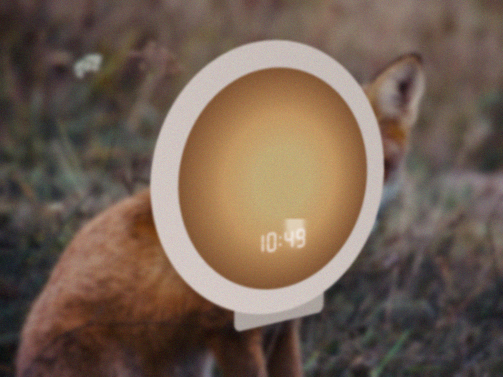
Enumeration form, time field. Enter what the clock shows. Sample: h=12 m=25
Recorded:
h=10 m=49
